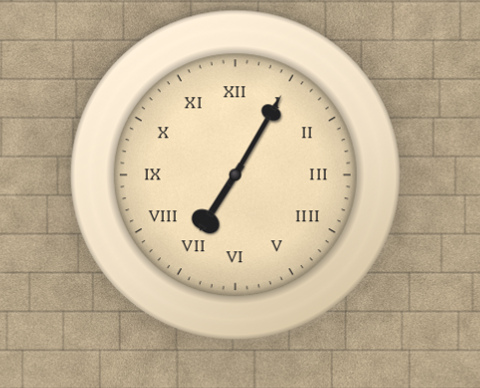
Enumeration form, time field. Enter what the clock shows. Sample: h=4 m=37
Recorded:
h=7 m=5
